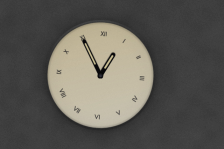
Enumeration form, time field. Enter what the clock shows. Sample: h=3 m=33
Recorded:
h=12 m=55
